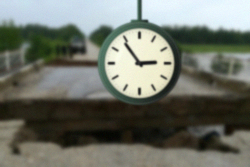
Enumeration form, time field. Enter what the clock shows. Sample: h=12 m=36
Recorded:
h=2 m=54
